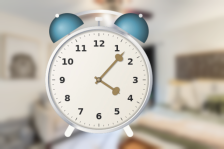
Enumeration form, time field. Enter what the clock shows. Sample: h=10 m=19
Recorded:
h=4 m=7
